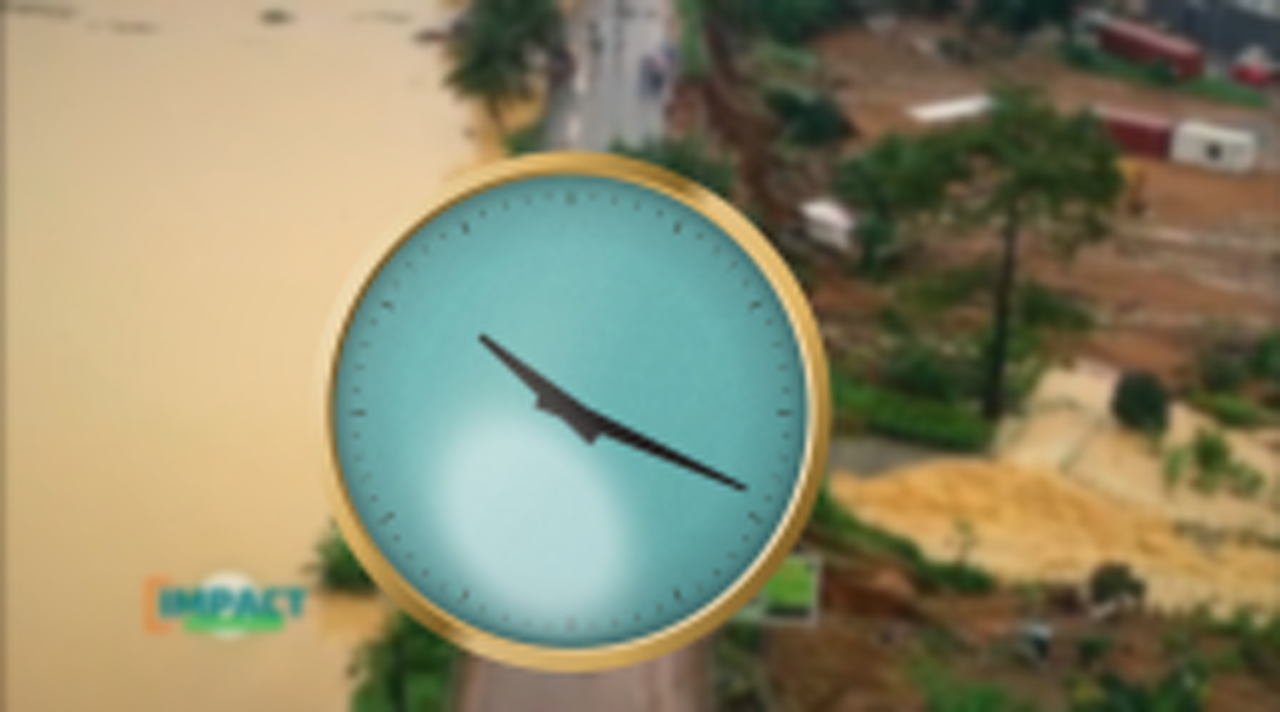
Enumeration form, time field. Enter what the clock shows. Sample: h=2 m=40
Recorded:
h=10 m=19
